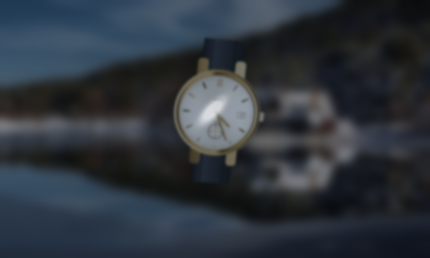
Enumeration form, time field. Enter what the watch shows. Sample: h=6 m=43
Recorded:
h=4 m=26
